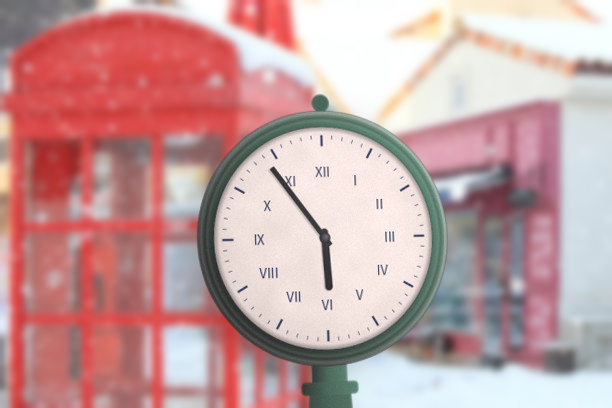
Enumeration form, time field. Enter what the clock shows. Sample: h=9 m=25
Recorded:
h=5 m=54
